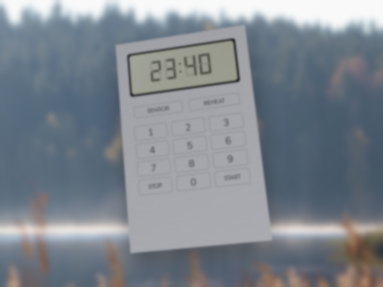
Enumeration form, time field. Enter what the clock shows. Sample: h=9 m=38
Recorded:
h=23 m=40
